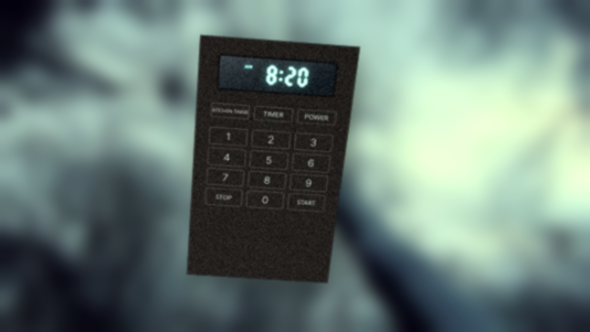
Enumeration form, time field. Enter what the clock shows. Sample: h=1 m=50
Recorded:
h=8 m=20
